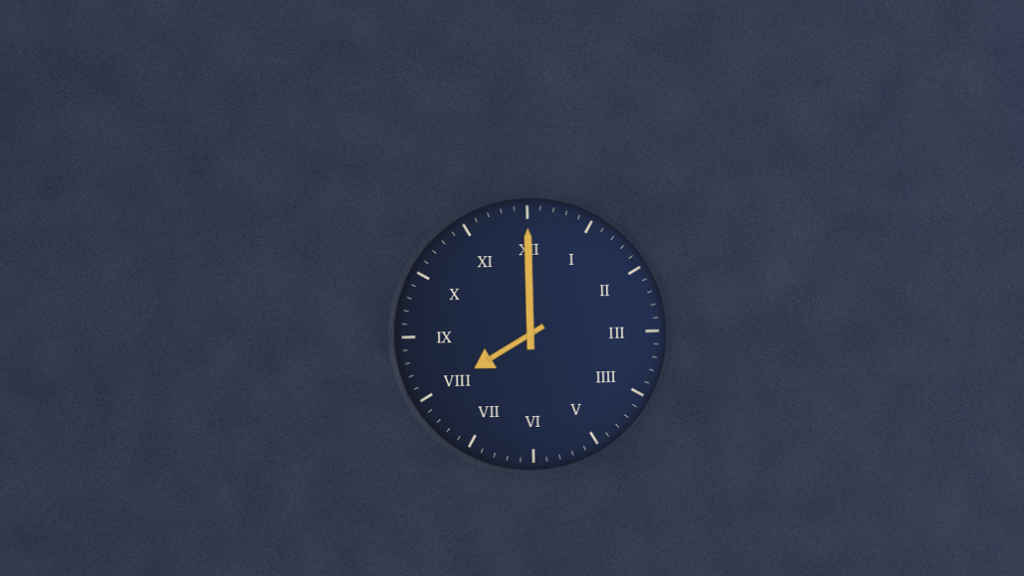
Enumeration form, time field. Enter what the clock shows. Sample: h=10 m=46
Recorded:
h=8 m=0
